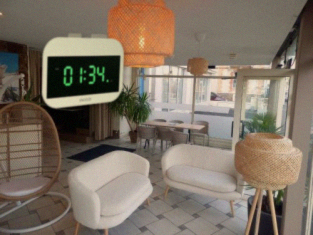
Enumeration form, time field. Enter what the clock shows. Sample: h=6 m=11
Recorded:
h=1 m=34
